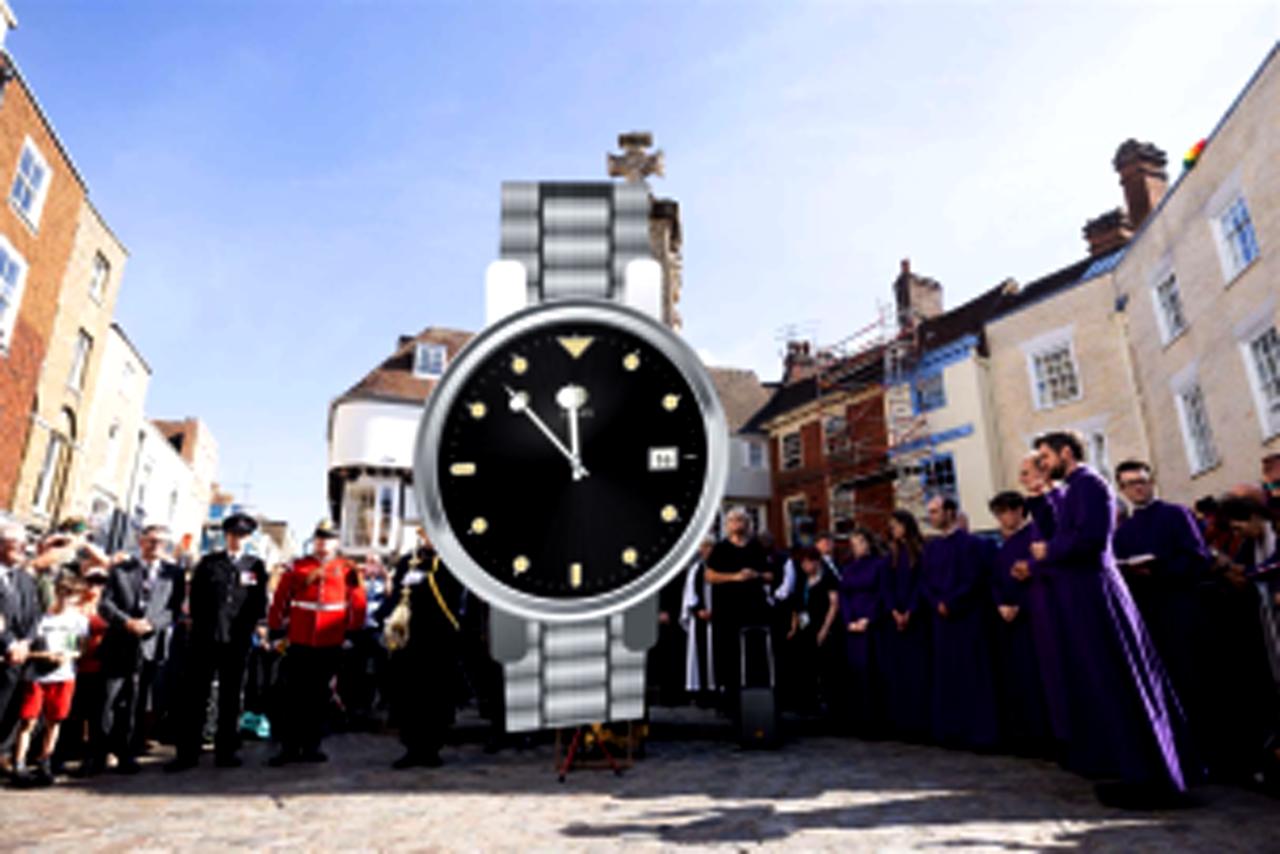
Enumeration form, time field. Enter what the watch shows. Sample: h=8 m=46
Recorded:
h=11 m=53
